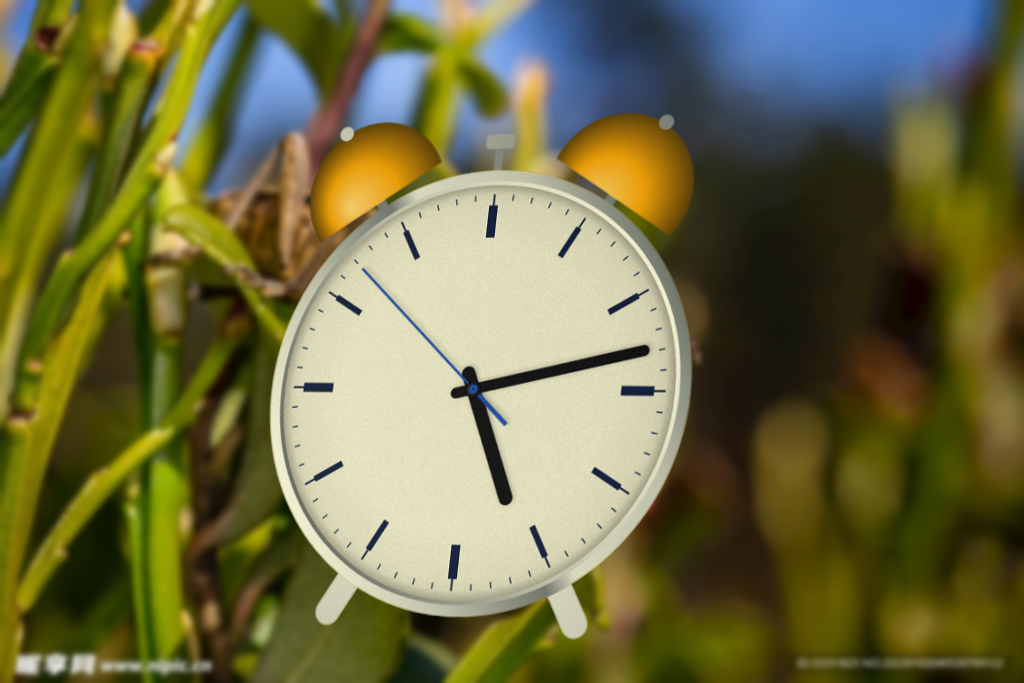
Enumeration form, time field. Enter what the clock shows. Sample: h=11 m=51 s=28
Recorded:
h=5 m=12 s=52
